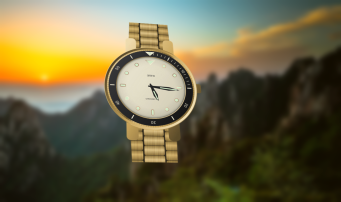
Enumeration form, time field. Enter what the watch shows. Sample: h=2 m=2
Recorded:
h=5 m=16
